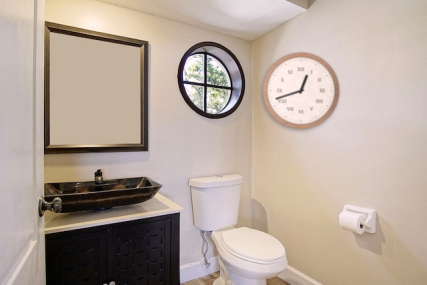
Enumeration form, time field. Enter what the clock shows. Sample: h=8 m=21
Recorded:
h=12 m=42
